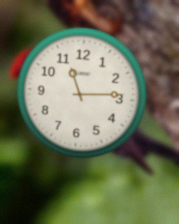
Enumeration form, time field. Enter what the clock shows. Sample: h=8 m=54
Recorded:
h=11 m=14
